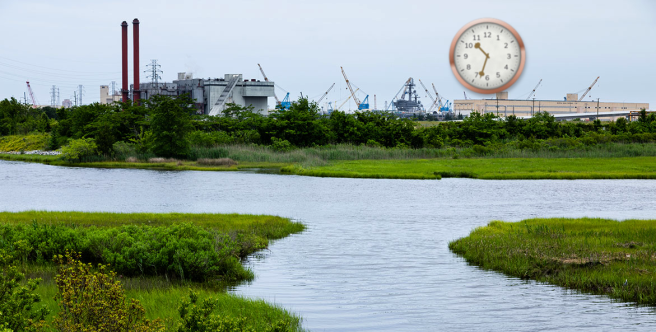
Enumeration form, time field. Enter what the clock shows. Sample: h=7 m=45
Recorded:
h=10 m=33
